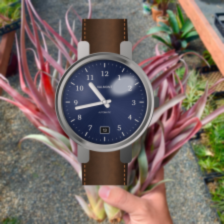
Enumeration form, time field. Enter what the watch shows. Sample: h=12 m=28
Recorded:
h=10 m=43
